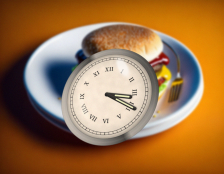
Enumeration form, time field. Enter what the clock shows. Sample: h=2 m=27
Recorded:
h=3 m=20
